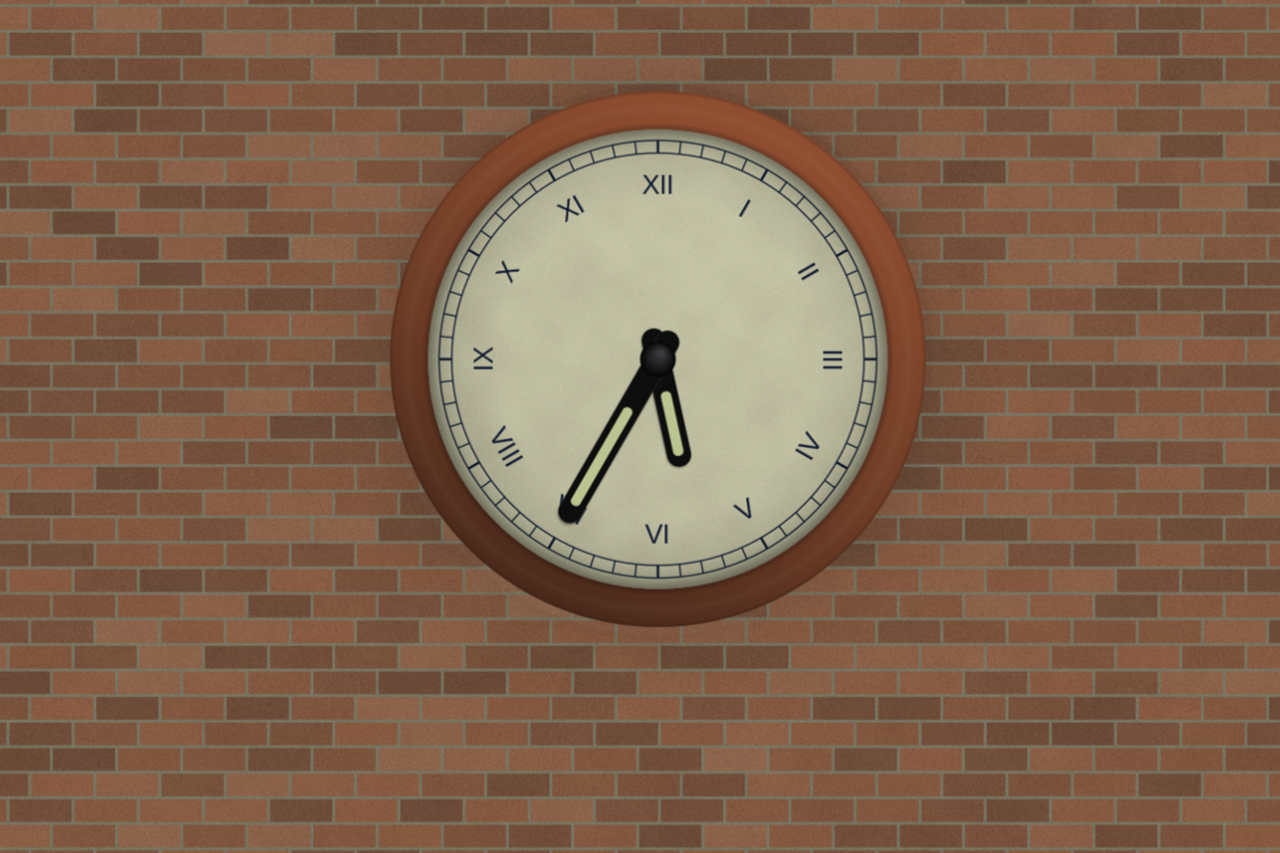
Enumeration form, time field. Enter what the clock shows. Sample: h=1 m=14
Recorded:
h=5 m=35
